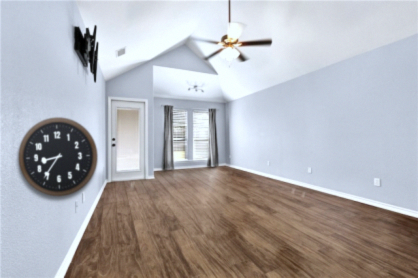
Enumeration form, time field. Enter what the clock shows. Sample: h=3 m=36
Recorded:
h=8 m=36
